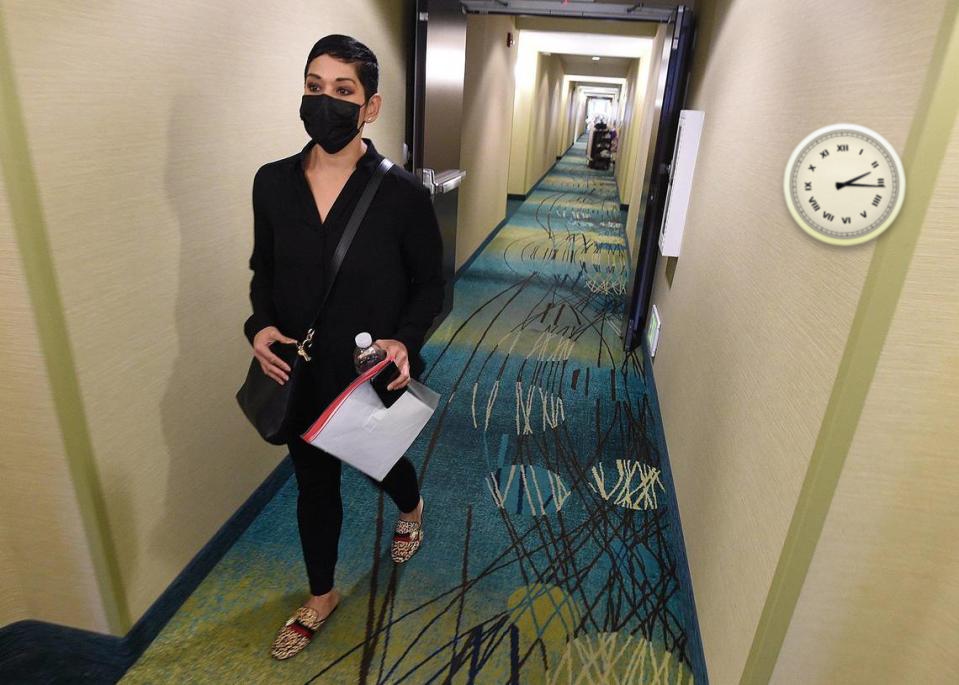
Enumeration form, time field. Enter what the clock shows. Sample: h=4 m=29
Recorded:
h=2 m=16
